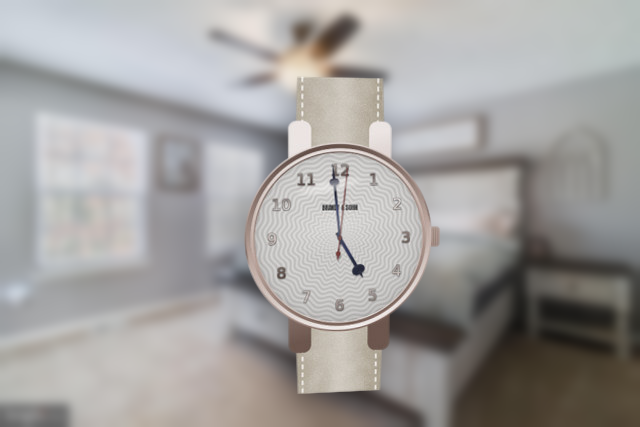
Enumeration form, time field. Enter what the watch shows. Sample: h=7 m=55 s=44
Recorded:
h=4 m=59 s=1
